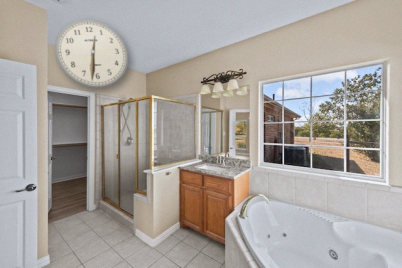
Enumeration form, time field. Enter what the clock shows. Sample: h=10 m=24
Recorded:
h=12 m=32
